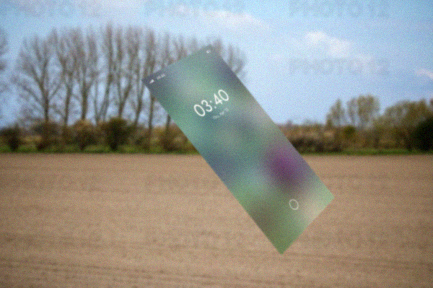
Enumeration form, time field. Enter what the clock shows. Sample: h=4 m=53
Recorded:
h=3 m=40
